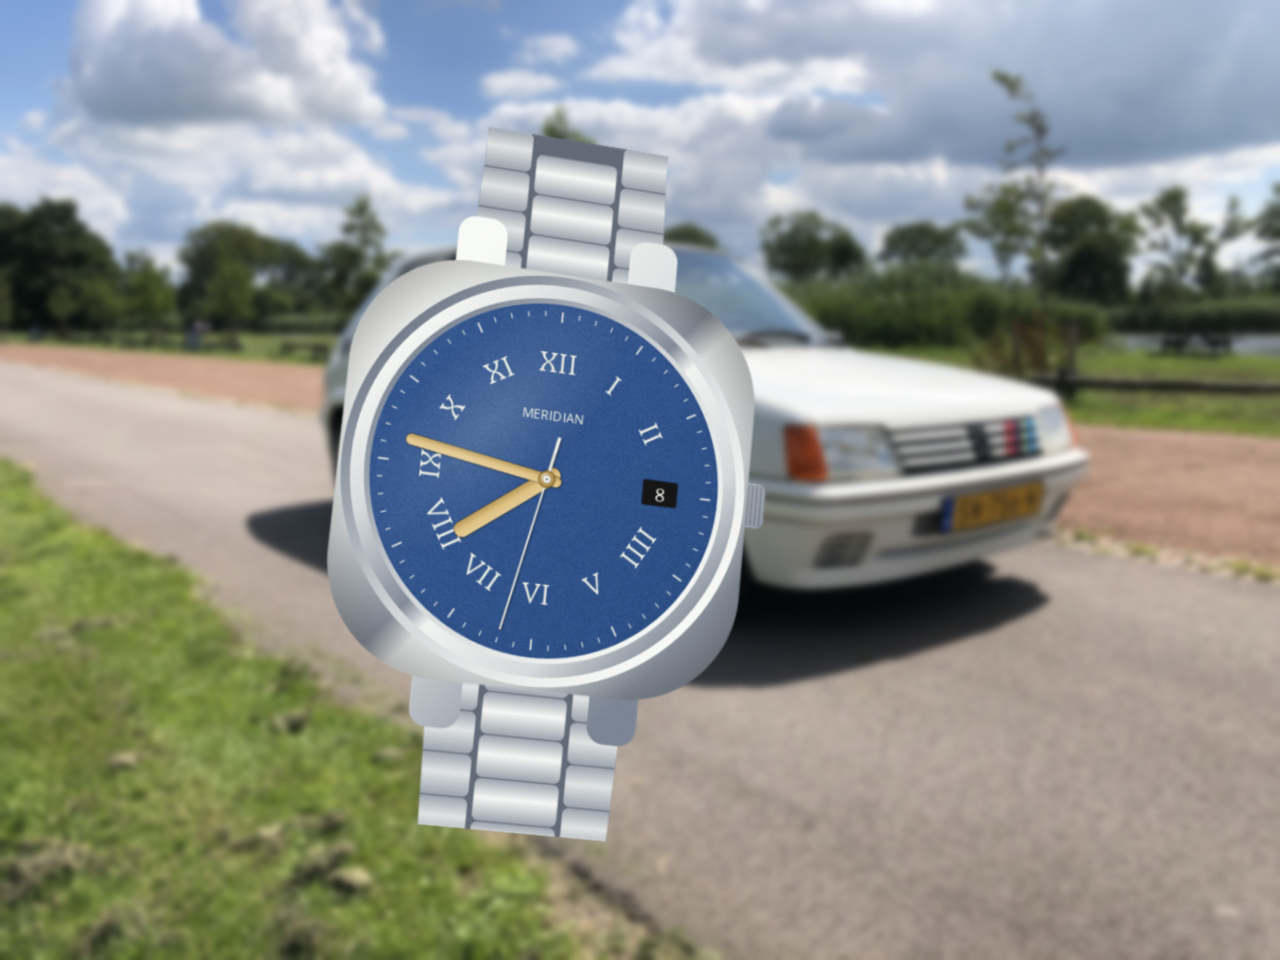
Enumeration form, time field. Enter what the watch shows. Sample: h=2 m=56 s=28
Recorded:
h=7 m=46 s=32
